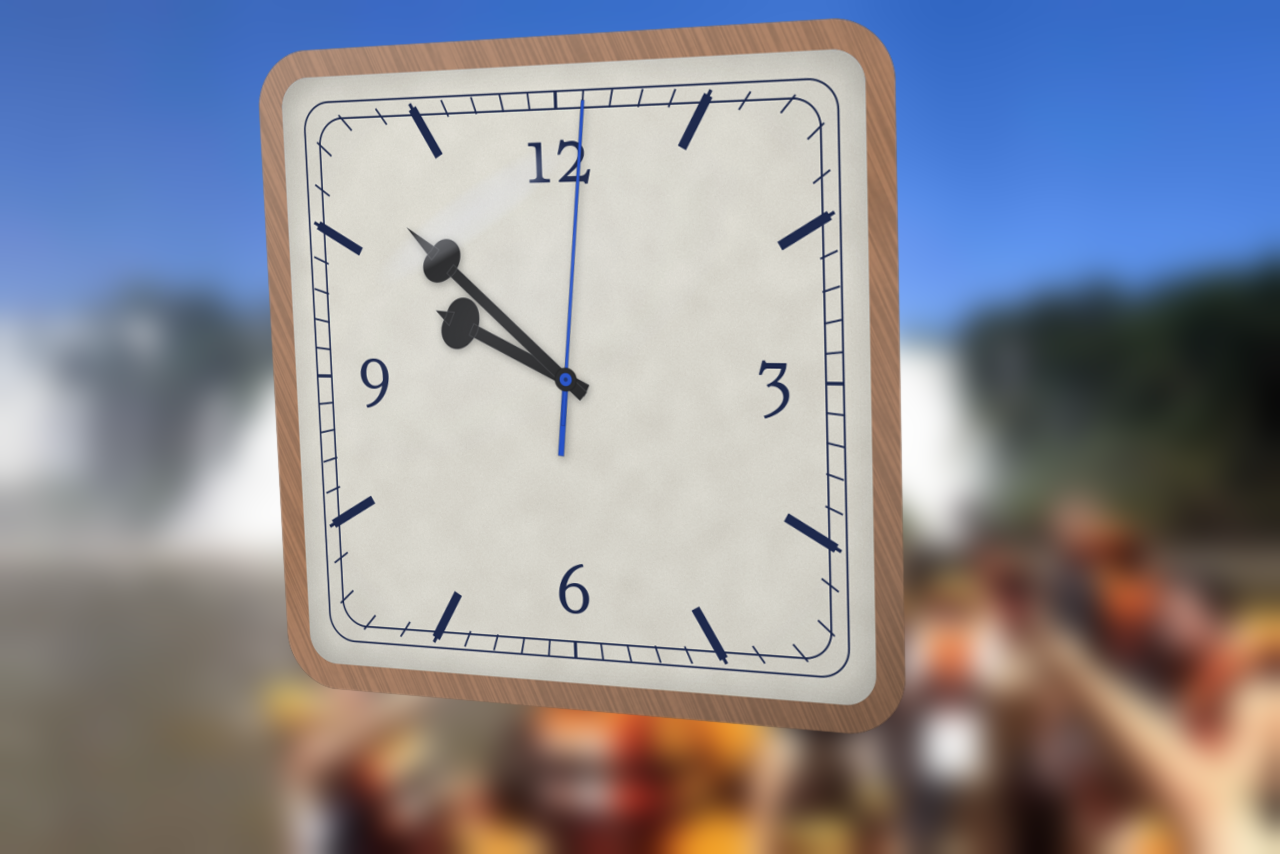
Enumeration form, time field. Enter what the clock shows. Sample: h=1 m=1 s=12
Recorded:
h=9 m=52 s=1
